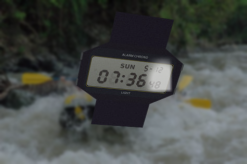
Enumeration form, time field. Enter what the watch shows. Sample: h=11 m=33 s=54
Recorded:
h=7 m=36 s=48
